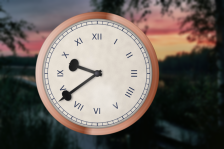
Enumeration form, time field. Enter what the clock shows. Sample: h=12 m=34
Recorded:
h=9 m=39
